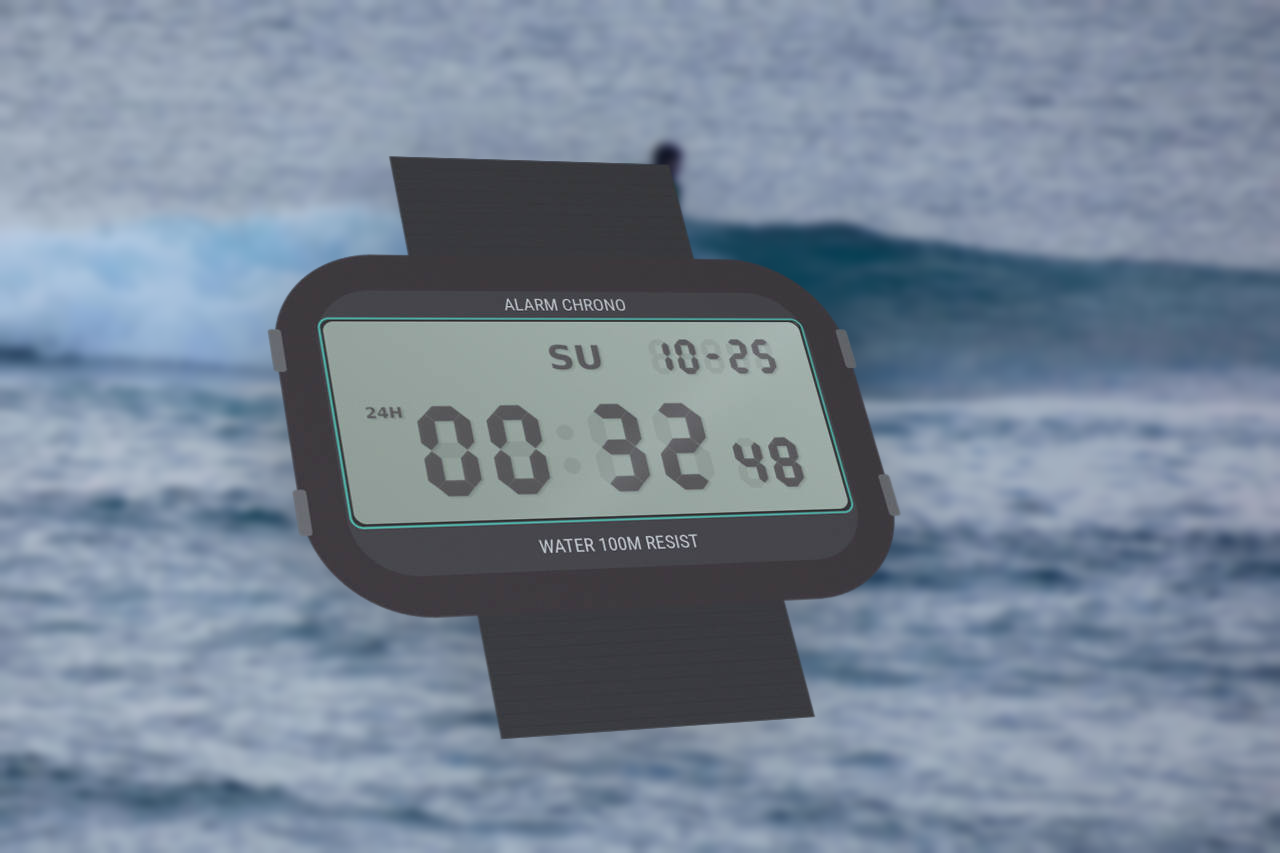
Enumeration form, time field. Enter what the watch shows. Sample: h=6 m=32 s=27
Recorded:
h=0 m=32 s=48
